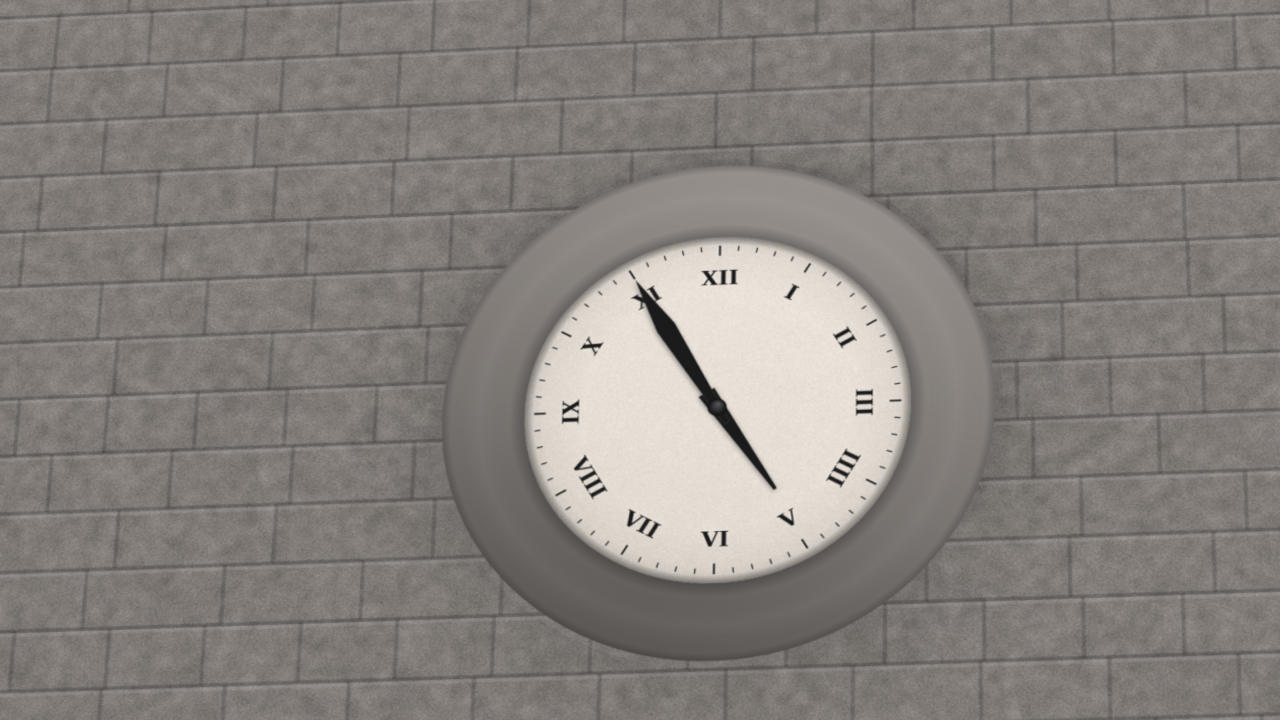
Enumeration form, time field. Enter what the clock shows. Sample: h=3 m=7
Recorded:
h=4 m=55
